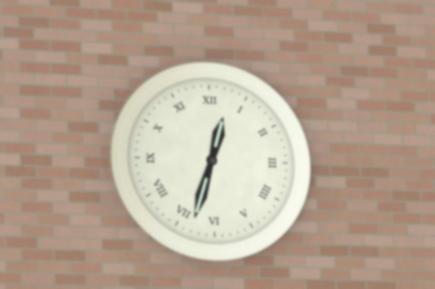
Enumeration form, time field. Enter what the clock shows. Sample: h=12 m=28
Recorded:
h=12 m=33
